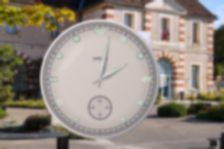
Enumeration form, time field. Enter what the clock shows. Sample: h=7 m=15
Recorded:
h=2 m=2
